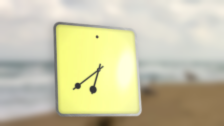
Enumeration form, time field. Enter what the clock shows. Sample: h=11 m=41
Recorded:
h=6 m=39
